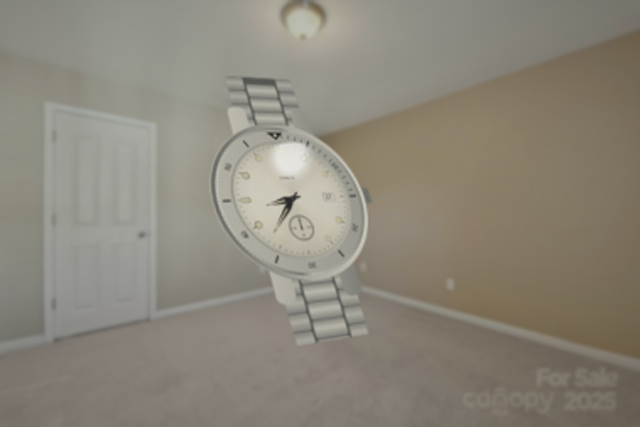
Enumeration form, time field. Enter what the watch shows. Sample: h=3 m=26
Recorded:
h=8 m=37
